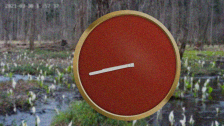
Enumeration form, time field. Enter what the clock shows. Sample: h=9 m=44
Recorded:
h=8 m=43
